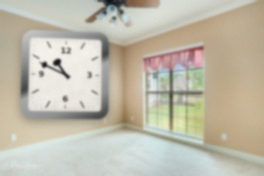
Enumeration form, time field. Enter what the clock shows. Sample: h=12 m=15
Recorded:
h=10 m=49
